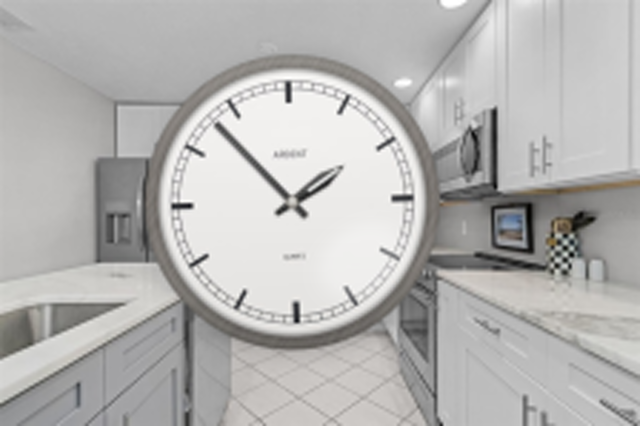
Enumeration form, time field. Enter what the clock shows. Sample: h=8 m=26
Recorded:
h=1 m=53
